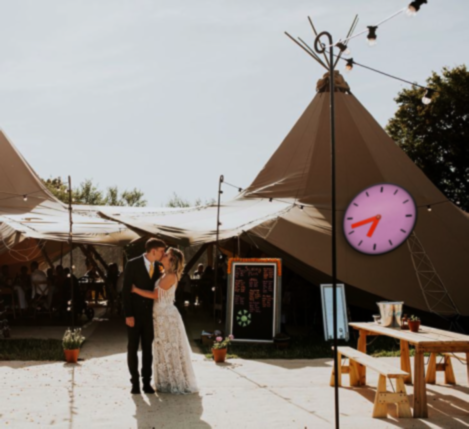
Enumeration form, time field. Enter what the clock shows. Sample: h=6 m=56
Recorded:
h=6 m=42
